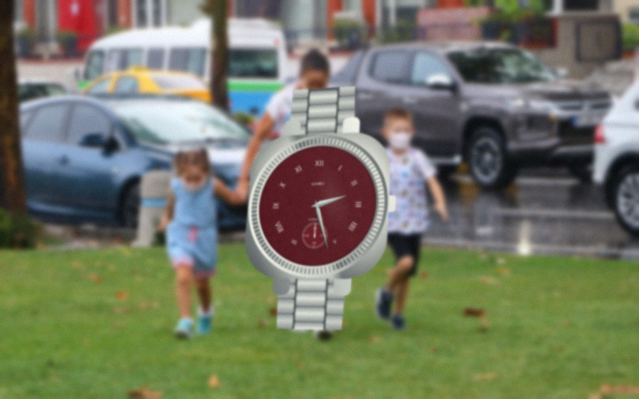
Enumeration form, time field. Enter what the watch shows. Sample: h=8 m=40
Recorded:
h=2 m=27
